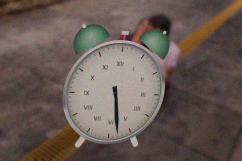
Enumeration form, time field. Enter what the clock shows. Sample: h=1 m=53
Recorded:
h=5 m=28
